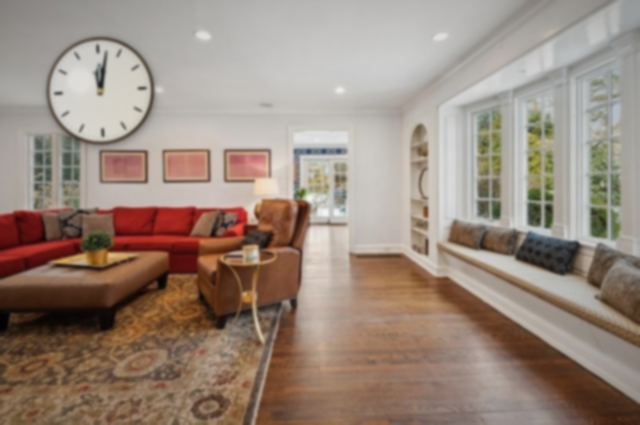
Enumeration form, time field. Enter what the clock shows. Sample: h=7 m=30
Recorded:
h=12 m=2
